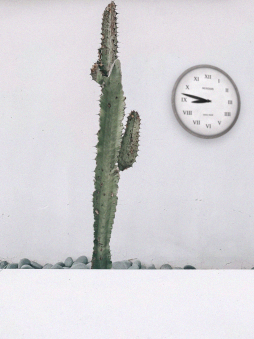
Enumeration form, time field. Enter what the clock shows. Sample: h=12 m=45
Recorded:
h=8 m=47
